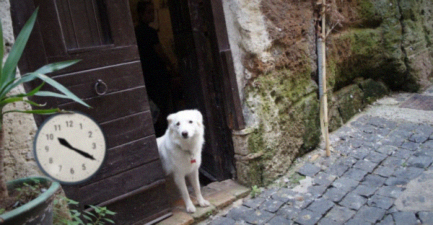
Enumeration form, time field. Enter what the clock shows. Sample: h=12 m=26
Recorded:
h=10 m=20
